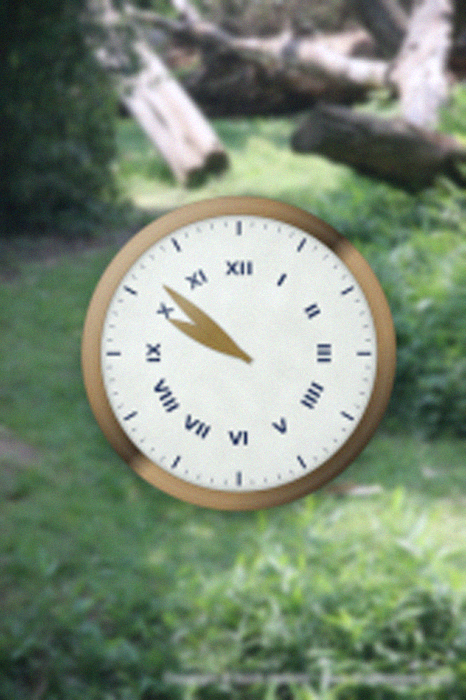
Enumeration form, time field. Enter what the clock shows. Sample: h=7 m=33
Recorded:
h=9 m=52
